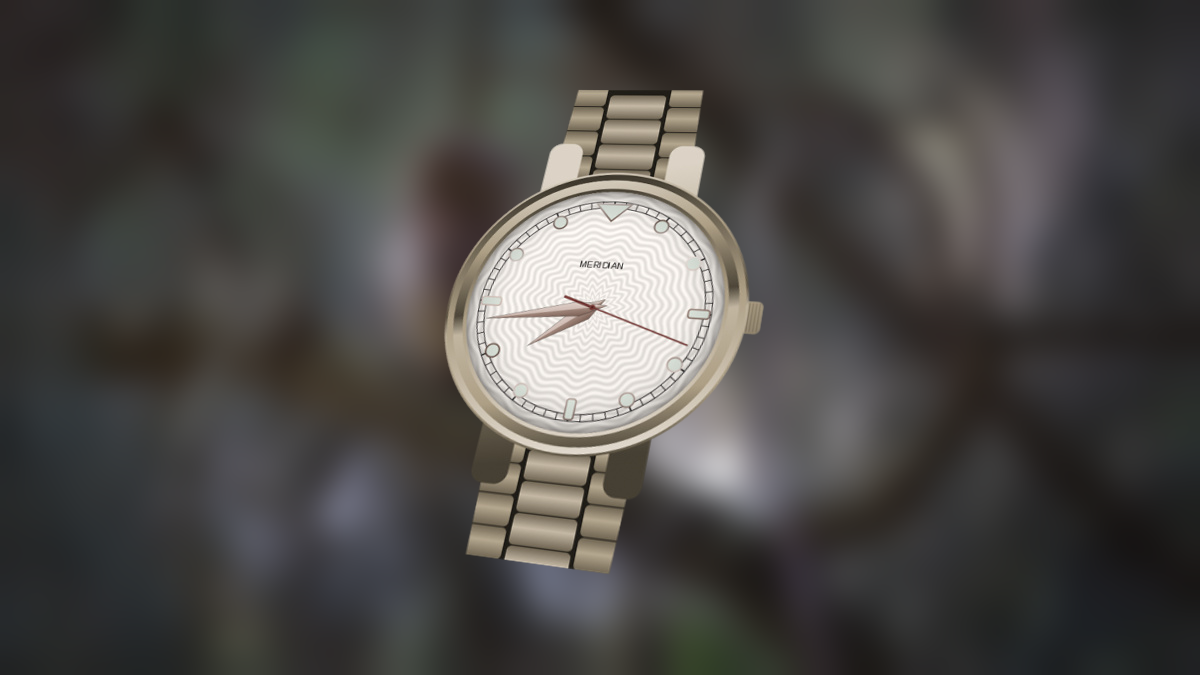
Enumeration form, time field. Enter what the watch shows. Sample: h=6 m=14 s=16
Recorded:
h=7 m=43 s=18
